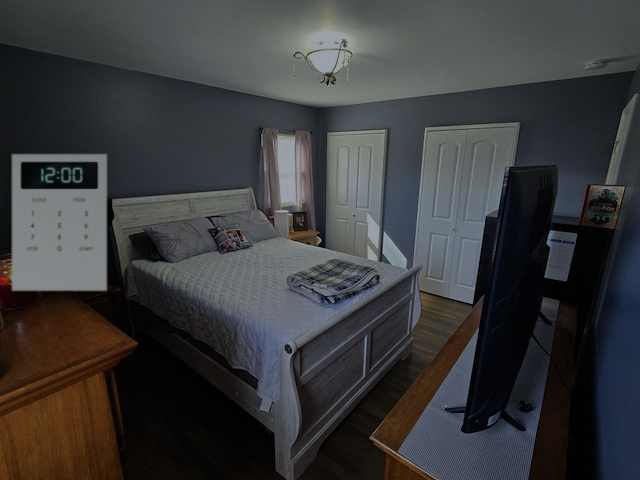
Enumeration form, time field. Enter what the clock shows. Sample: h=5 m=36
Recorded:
h=12 m=0
